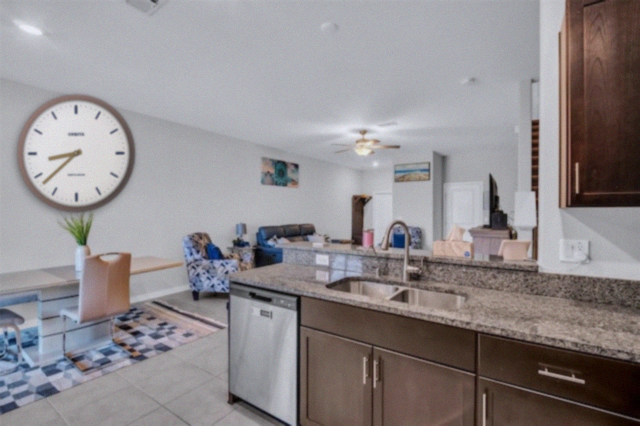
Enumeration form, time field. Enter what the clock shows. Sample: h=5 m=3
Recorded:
h=8 m=38
